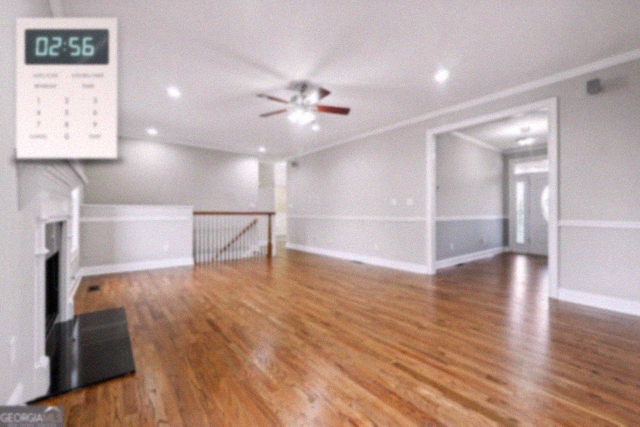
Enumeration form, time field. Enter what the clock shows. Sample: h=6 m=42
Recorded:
h=2 m=56
